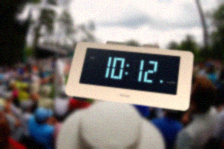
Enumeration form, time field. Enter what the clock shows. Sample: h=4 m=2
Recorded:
h=10 m=12
